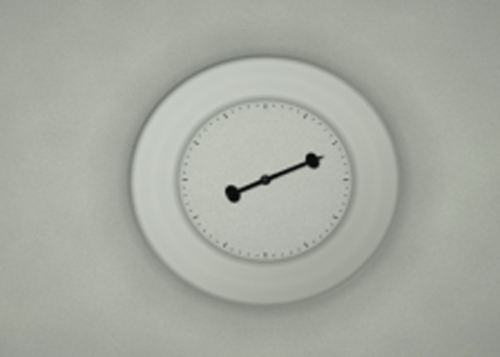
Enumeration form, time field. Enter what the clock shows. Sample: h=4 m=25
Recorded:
h=8 m=11
